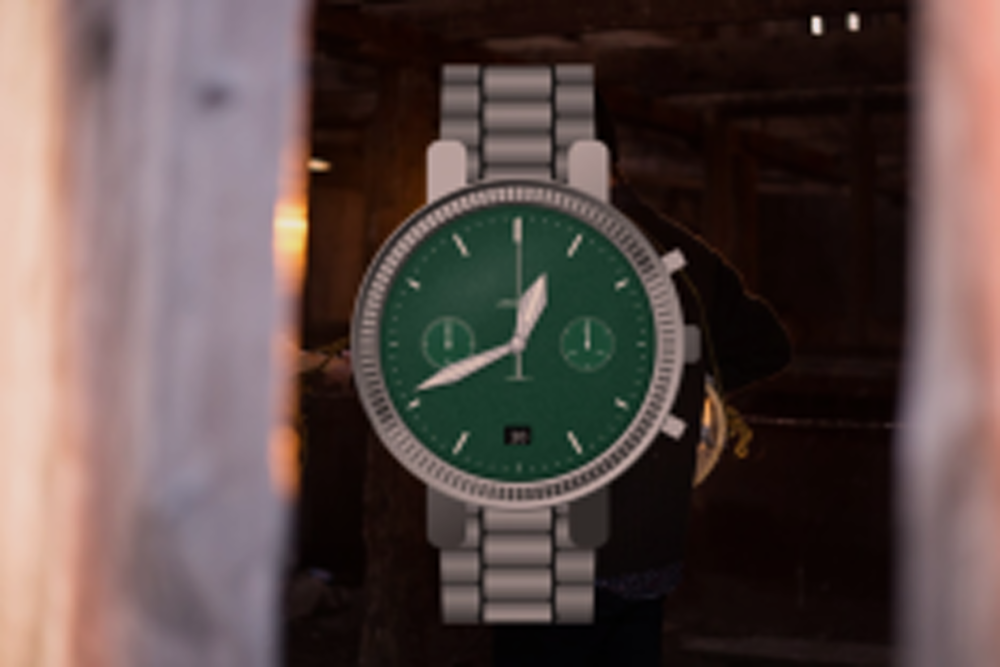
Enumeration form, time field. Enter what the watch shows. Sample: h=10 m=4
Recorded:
h=12 m=41
